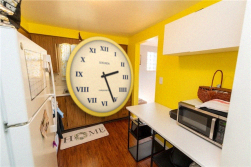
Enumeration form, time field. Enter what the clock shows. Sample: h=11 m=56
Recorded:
h=2 m=26
